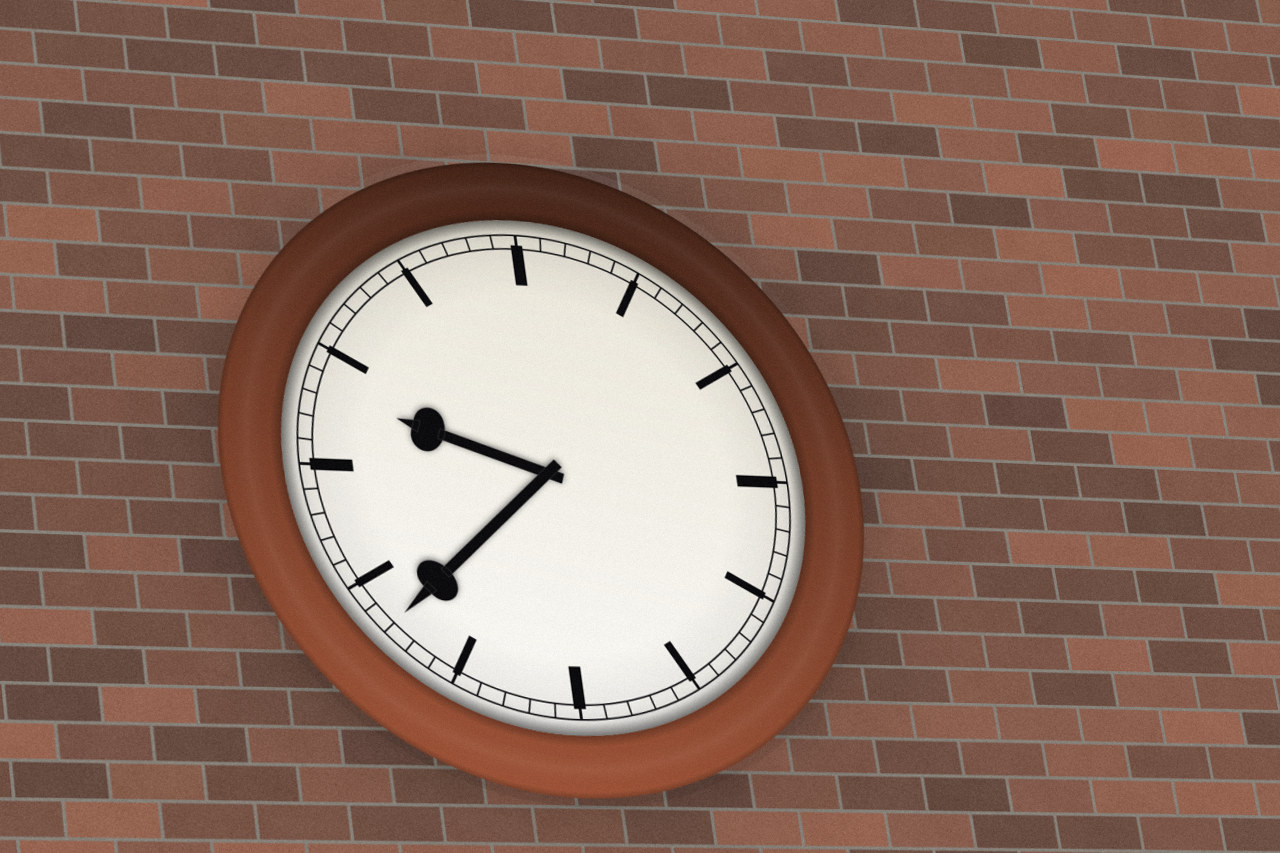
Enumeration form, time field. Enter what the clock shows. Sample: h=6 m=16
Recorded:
h=9 m=38
